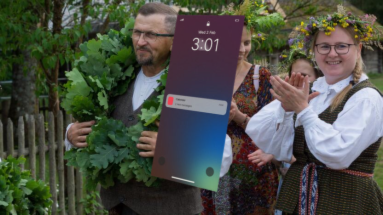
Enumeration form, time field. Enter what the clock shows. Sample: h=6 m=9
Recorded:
h=3 m=1
